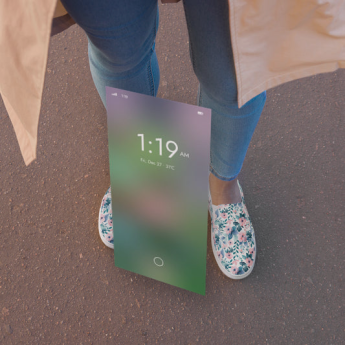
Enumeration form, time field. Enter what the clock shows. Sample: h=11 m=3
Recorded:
h=1 m=19
